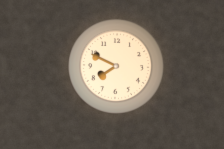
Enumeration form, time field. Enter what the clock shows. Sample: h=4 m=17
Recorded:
h=7 m=49
